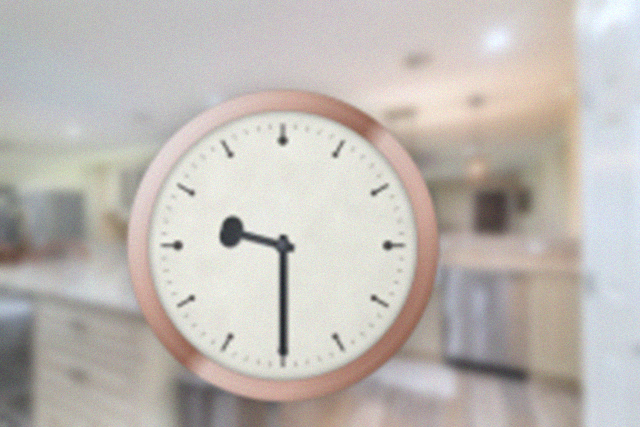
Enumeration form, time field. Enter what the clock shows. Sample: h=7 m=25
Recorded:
h=9 m=30
